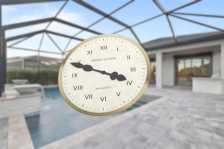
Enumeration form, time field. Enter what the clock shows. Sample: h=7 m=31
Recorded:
h=3 m=49
